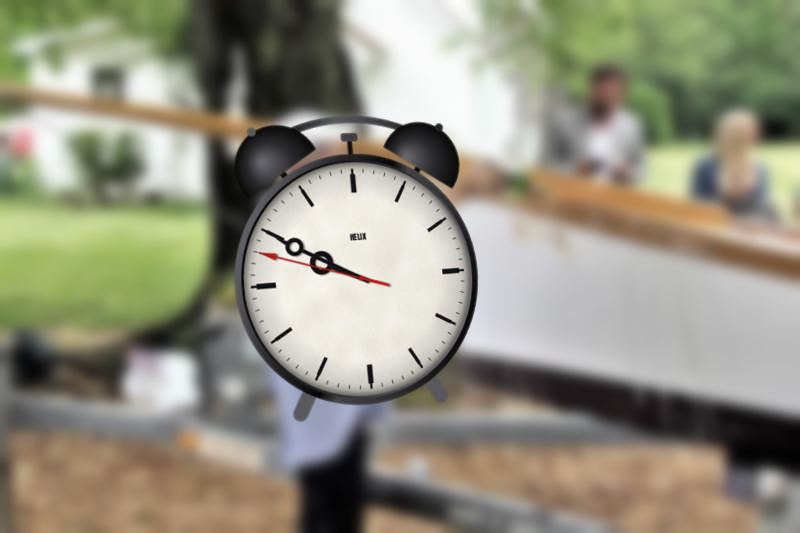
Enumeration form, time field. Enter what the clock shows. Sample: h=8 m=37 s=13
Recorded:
h=9 m=49 s=48
